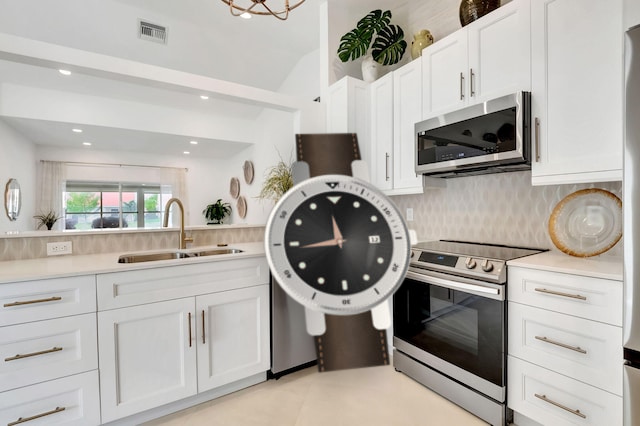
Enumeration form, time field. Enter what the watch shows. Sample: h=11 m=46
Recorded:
h=11 m=44
